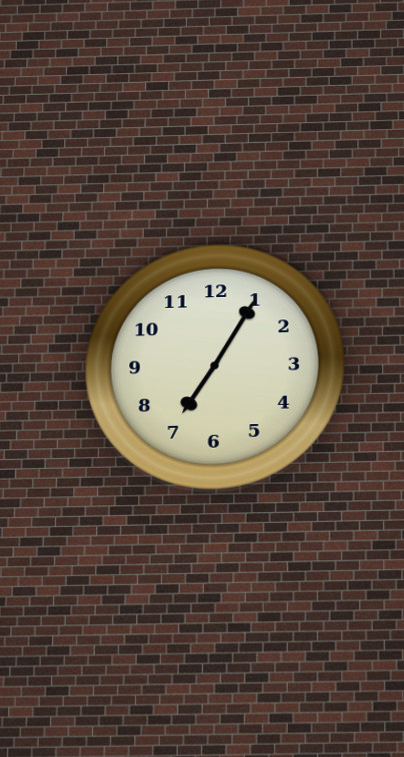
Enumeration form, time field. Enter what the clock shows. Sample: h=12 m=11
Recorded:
h=7 m=5
